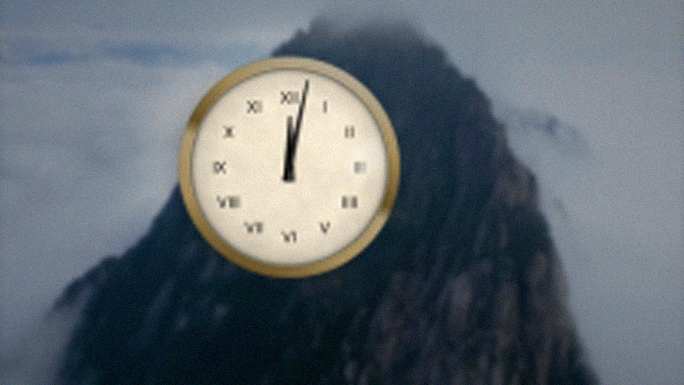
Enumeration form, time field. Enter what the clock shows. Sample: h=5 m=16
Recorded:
h=12 m=2
